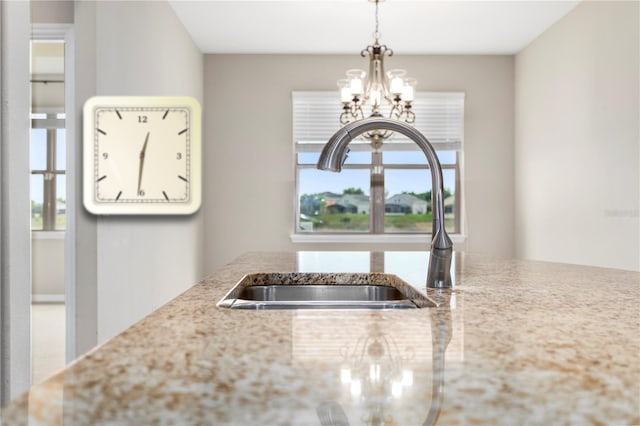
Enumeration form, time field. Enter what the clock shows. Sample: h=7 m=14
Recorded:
h=12 m=31
